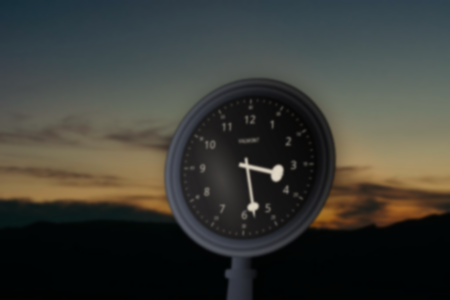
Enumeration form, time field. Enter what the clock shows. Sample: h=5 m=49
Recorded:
h=3 m=28
